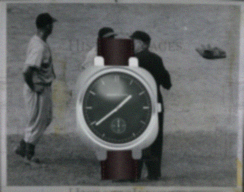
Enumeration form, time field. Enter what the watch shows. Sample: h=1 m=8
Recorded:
h=1 m=39
